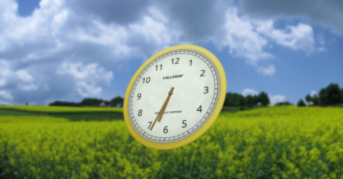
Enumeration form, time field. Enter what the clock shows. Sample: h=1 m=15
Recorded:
h=6 m=34
